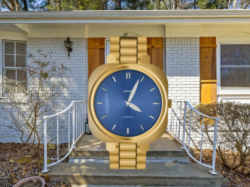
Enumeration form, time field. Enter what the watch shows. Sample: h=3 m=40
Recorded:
h=4 m=4
